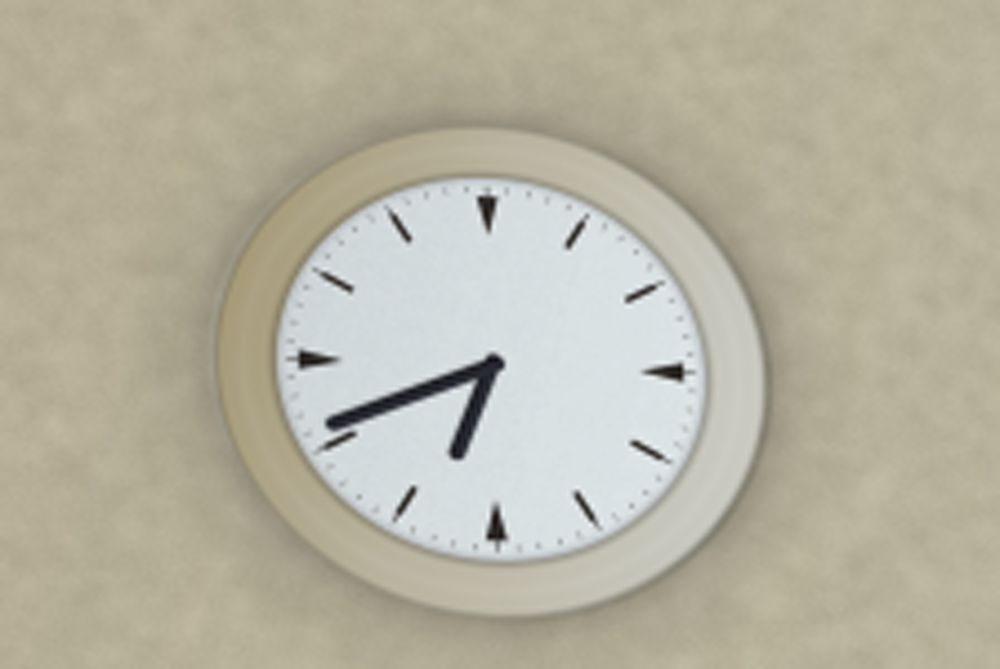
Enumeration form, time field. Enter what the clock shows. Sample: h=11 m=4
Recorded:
h=6 m=41
